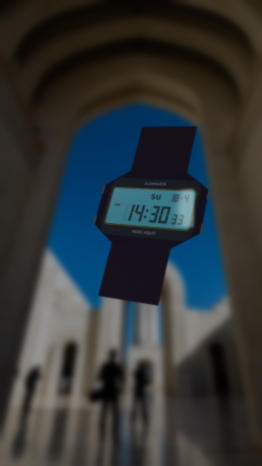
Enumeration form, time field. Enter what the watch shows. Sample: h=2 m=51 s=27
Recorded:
h=14 m=30 s=33
